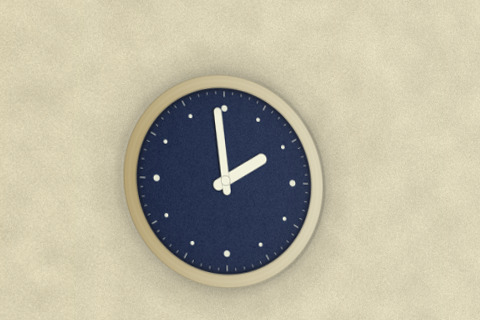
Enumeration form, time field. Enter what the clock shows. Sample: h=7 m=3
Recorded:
h=1 m=59
